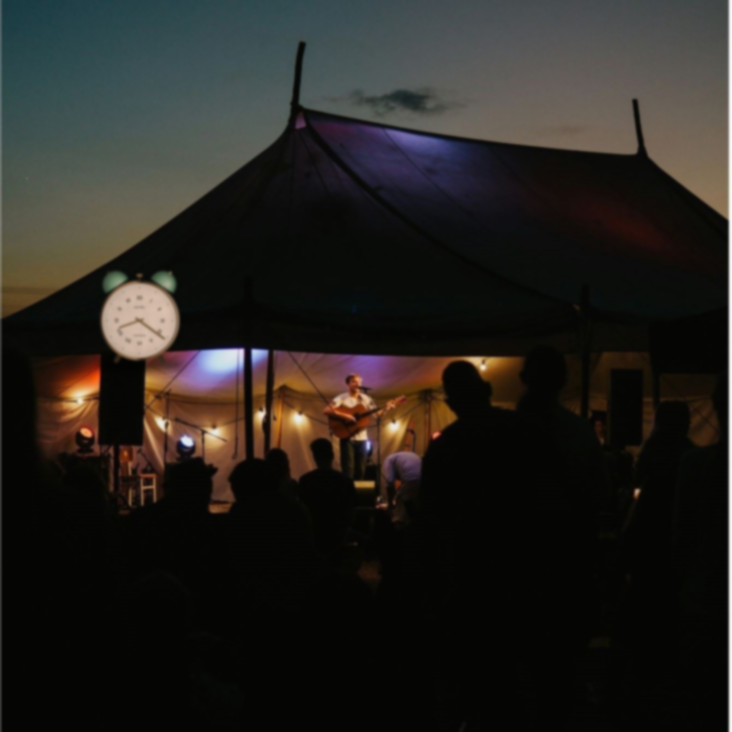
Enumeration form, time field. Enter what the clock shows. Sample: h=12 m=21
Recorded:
h=8 m=21
